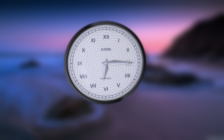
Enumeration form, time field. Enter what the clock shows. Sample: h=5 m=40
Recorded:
h=6 m=15
